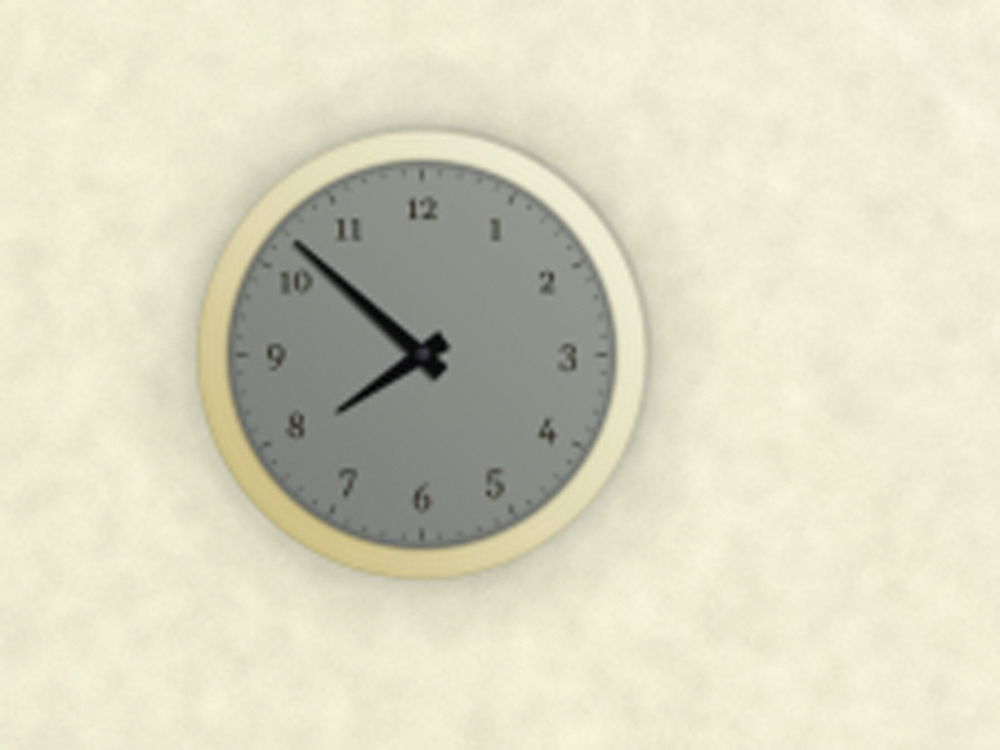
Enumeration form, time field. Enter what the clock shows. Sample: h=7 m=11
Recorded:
h=7 m=52
